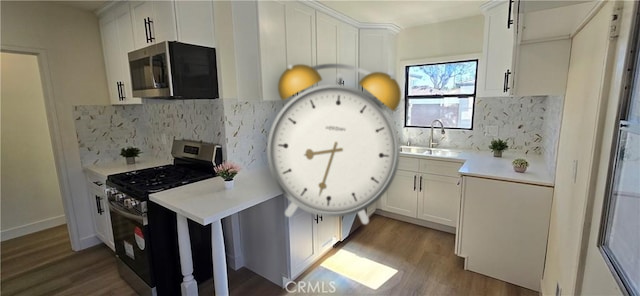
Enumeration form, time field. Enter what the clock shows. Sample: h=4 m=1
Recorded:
h=8 m=32
